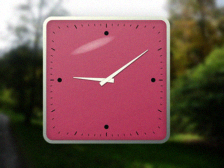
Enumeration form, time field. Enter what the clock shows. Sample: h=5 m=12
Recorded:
h=9 m=9
